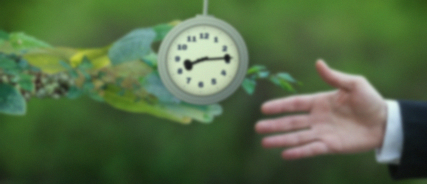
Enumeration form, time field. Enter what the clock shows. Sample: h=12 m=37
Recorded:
h=8 m=14
